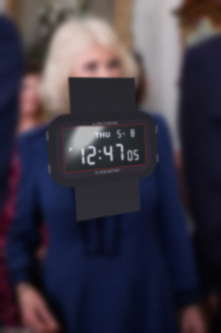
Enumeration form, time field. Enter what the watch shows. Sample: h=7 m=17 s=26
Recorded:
h=12 m=47 s=5
